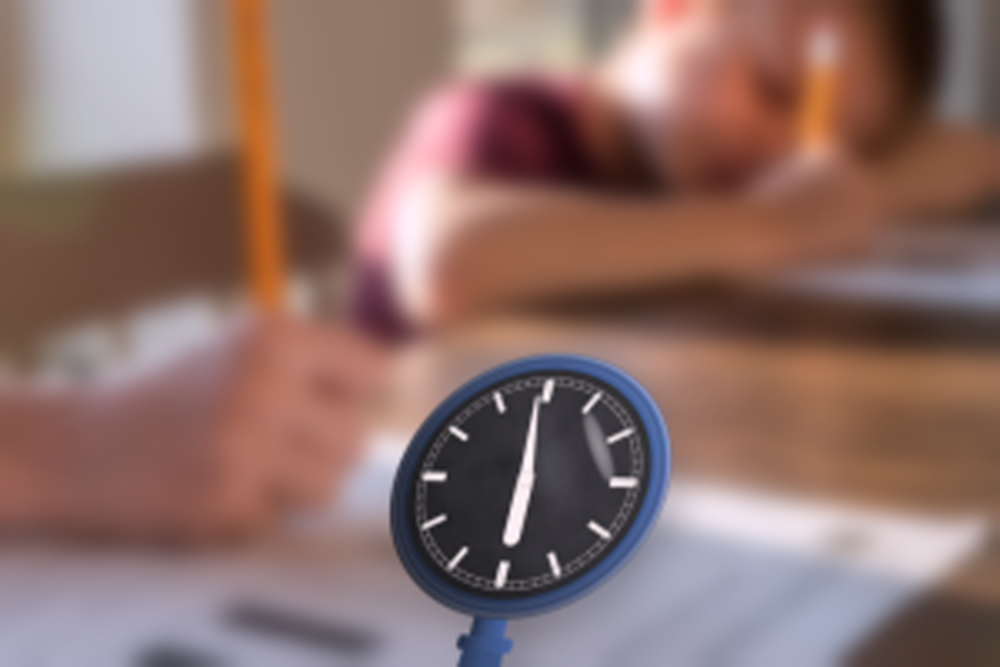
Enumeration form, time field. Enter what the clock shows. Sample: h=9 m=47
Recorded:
h=5 m=59
